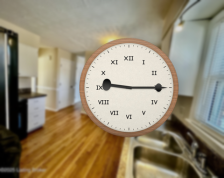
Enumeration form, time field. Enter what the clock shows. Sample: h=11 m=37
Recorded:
h=9 m=15
